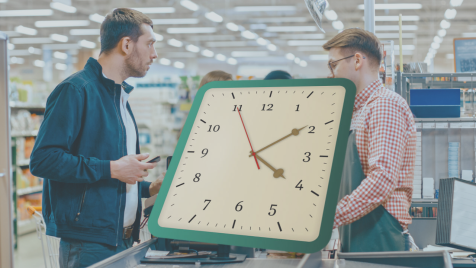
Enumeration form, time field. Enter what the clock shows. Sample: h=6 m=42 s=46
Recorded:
h=4 m=8 s=55
